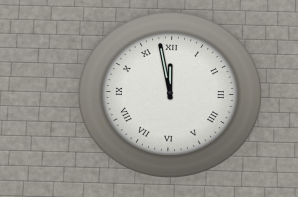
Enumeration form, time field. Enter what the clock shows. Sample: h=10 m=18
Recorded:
h=11 m=58
